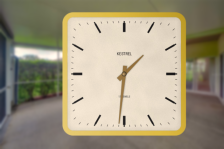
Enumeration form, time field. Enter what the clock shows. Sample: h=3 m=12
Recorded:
h=1 m=31
